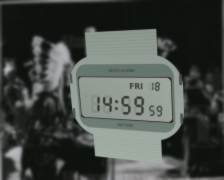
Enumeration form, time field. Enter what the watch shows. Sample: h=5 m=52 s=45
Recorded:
h=14 m=59 s=59
